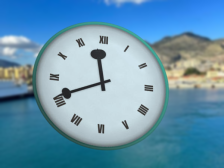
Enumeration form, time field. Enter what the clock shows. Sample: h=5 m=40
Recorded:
h=11 m=41
